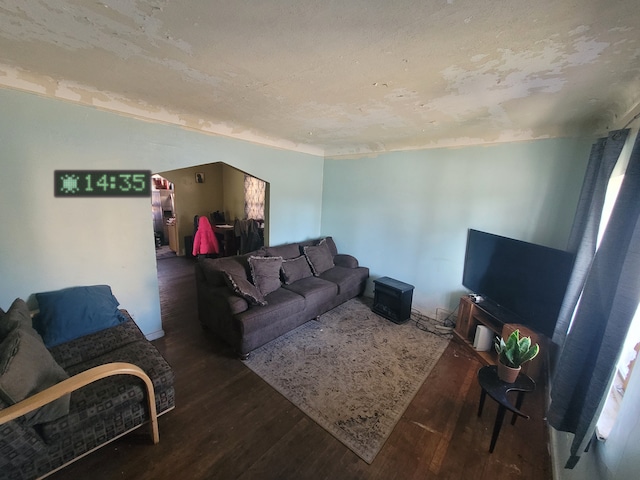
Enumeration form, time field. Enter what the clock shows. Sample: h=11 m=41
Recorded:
h=14 m=35
